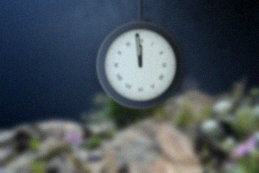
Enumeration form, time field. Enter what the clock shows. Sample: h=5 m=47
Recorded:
h=11 m=59
